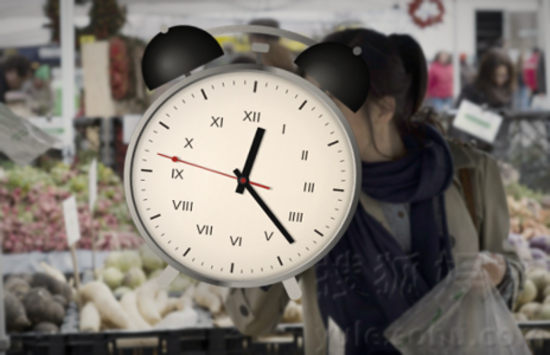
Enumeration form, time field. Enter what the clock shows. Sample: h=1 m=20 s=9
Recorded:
h=12 m=22 s=47
